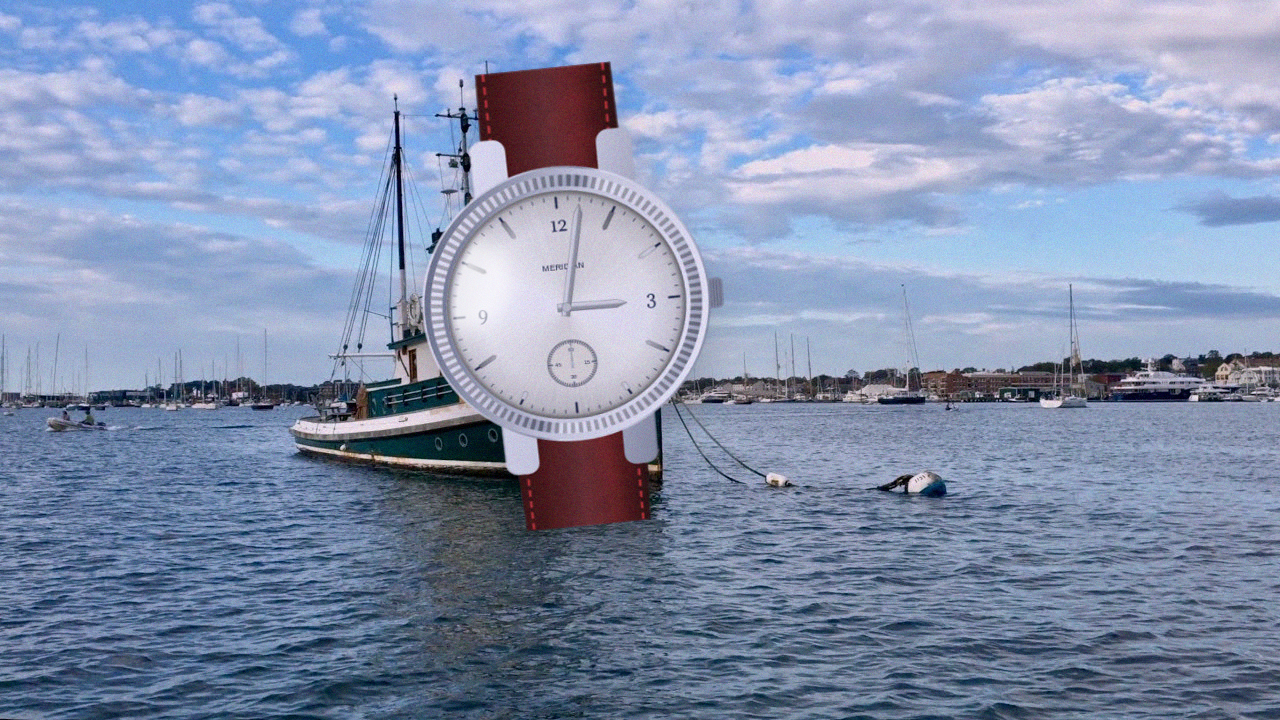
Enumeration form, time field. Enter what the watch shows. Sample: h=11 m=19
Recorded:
h=3 m=2
